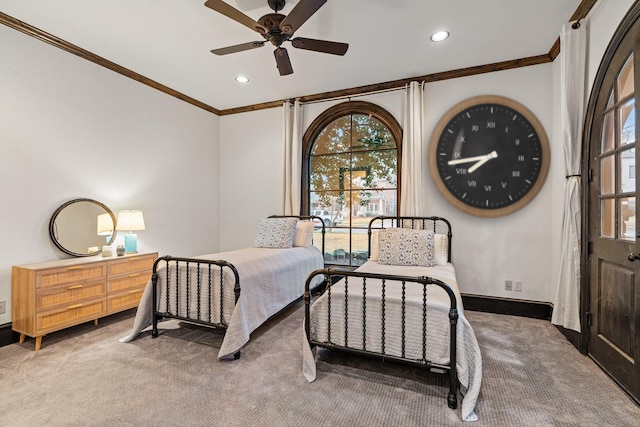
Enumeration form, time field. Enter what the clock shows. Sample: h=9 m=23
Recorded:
h=7 m=43
